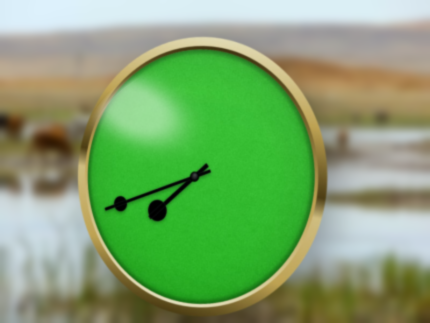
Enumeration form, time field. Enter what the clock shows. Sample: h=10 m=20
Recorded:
h=7 m=42
